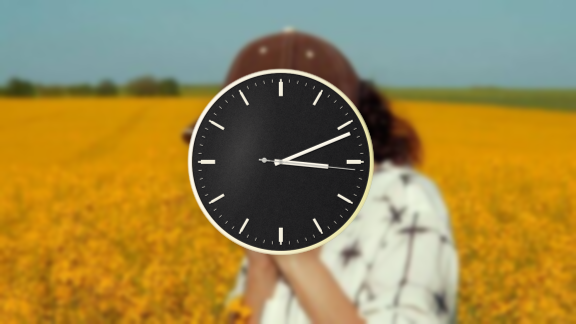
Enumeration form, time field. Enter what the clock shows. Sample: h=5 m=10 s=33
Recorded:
h=3 m=11 s=16
